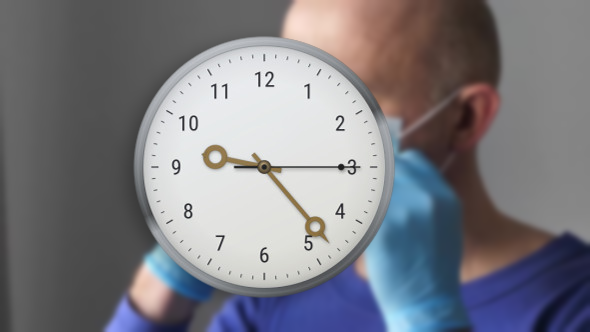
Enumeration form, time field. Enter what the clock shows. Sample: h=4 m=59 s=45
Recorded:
h=9 m=23 s=15
